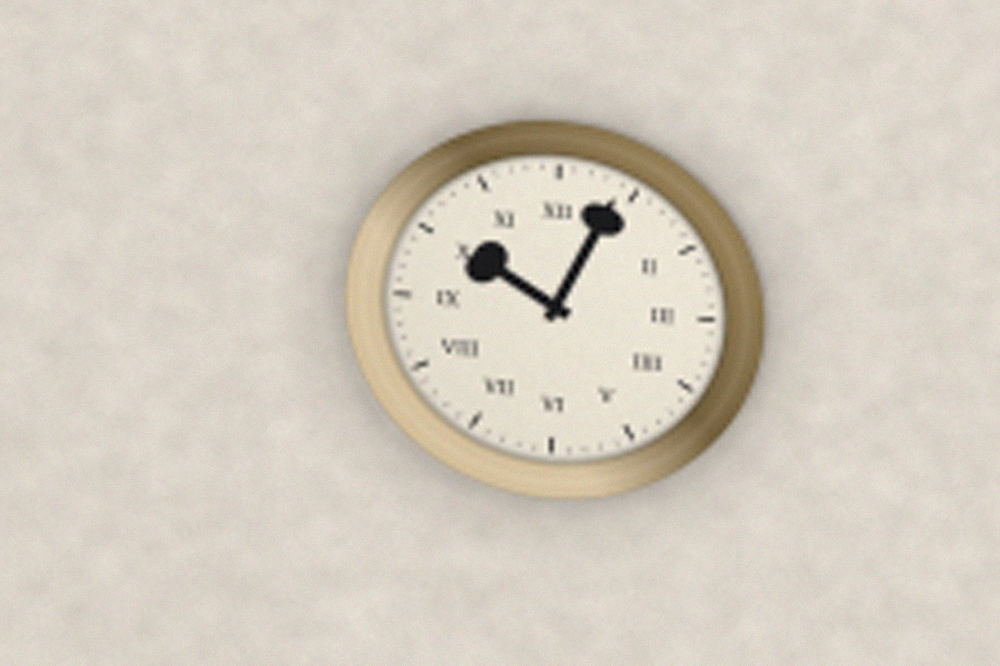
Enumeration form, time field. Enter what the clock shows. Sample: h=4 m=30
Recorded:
h=10 m=4
